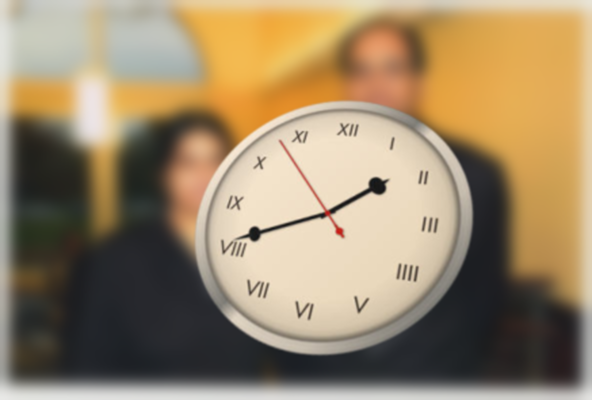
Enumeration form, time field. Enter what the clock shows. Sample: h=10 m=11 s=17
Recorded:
h=1 m=40 s=53
